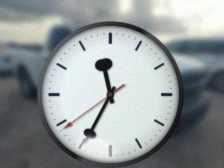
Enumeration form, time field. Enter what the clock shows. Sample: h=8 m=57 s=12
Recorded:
h=11 m=34 s=39
